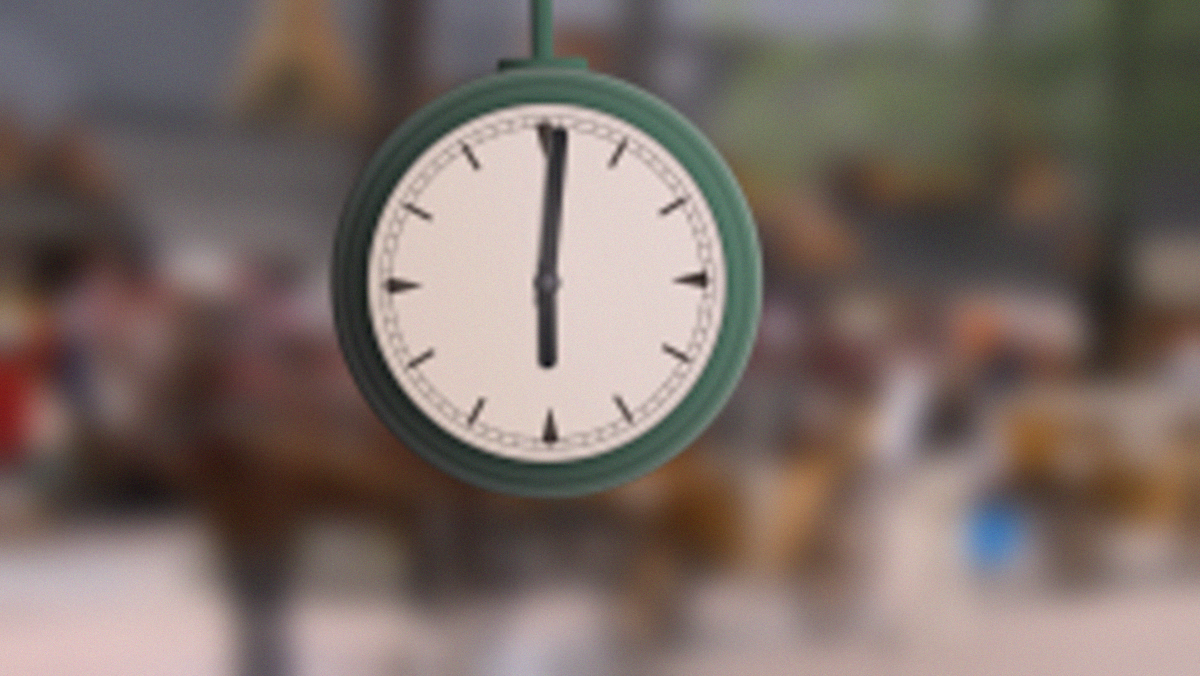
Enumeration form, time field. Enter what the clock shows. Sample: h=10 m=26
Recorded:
h=6 m=1
